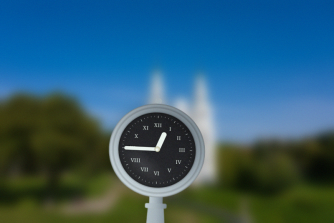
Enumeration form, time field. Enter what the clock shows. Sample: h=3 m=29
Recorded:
h=12 m=45
